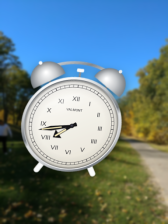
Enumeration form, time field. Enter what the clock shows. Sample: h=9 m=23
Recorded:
h=7 m=43
